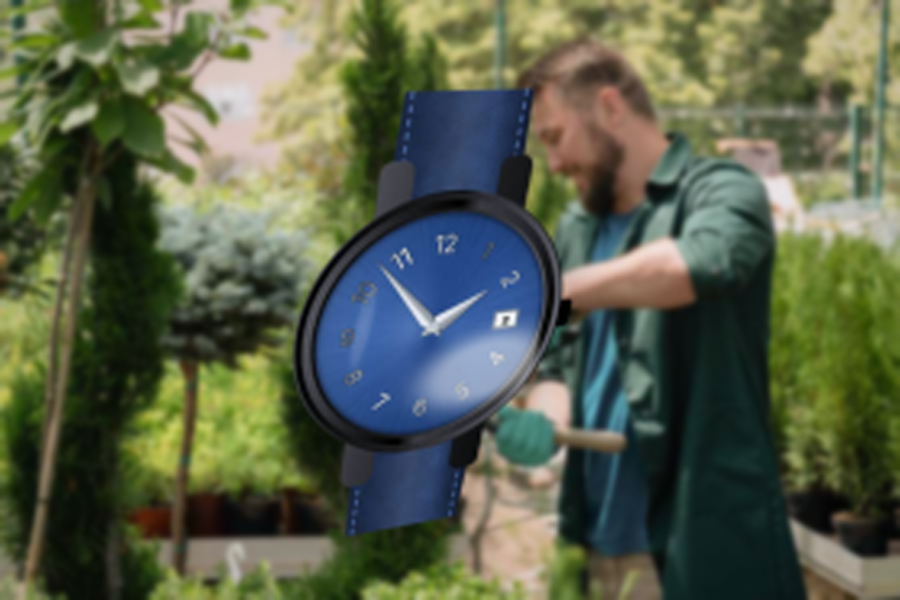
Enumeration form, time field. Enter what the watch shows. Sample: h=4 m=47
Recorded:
h=1 m=53
